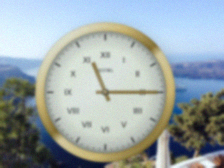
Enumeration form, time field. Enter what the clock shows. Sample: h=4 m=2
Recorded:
h=11 m=15
